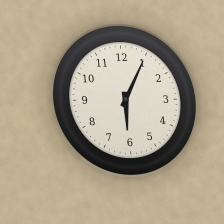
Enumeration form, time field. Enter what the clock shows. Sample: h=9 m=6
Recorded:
h=6 m=5
